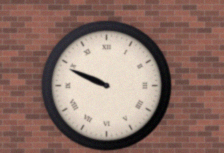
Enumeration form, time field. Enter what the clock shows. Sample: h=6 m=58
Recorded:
h=9 m=49
